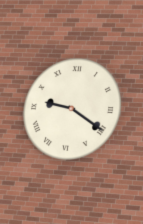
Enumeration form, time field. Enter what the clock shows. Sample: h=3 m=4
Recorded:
h=9 m=20
